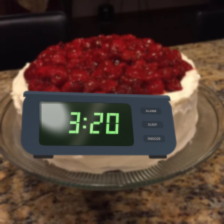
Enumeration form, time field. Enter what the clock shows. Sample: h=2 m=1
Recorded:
h=3 m=20
